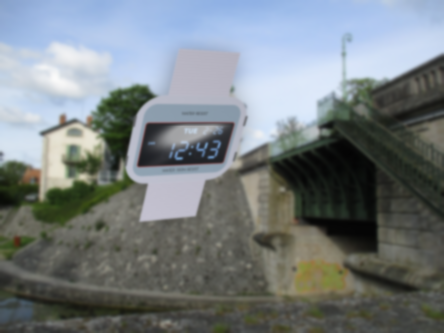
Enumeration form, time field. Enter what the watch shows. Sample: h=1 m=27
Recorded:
h=12 m=43
